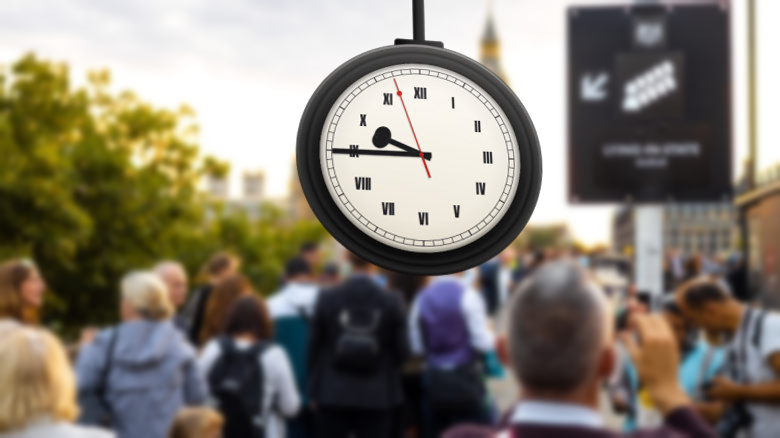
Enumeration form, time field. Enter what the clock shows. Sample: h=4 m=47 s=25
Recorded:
h=9 m=44 s=57
